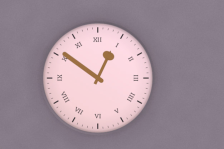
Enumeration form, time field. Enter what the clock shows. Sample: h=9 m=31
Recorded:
h=12 m=51
